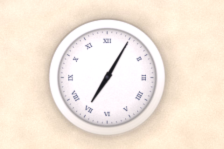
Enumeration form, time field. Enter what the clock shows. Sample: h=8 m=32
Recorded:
h=7 m=5
